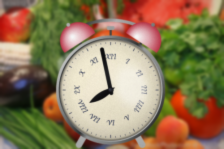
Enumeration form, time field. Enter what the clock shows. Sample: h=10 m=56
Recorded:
h=7 m=58
